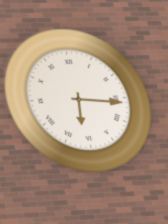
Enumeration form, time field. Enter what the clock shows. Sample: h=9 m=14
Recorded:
h=6 m=16
